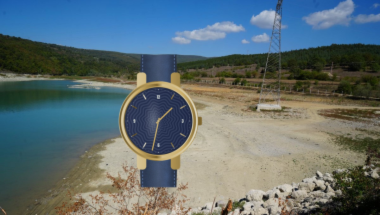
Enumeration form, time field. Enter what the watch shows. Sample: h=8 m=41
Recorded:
h=1 m=32
